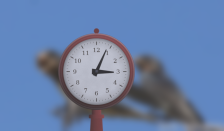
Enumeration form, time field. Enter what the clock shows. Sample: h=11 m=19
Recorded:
h=3 m=4
